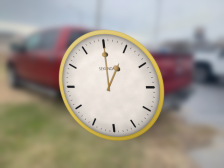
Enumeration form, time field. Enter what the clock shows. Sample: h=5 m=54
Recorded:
h=1 m=0
